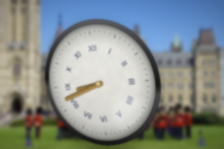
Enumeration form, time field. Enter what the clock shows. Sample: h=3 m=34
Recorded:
h=8 m=42
